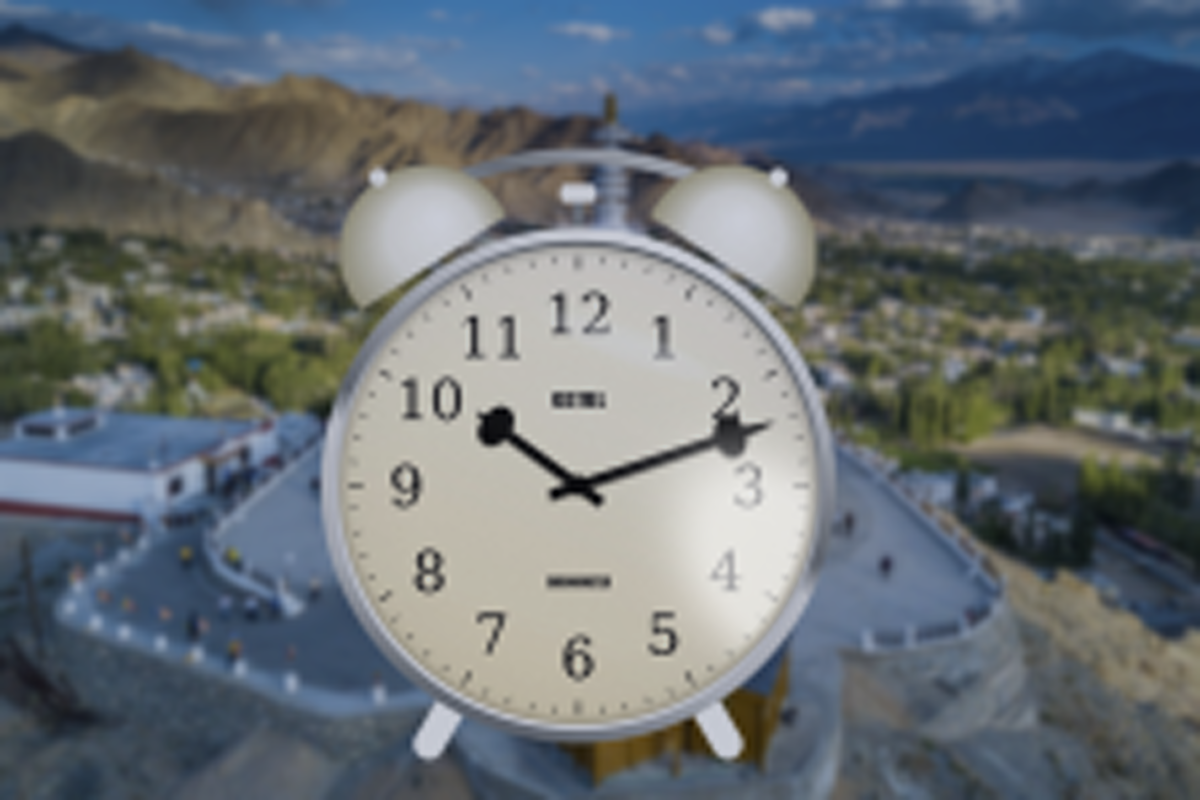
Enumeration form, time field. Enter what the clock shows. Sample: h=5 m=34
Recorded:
h=10 m=12
